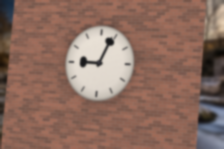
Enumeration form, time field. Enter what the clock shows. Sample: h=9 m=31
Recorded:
h=9 m=4
